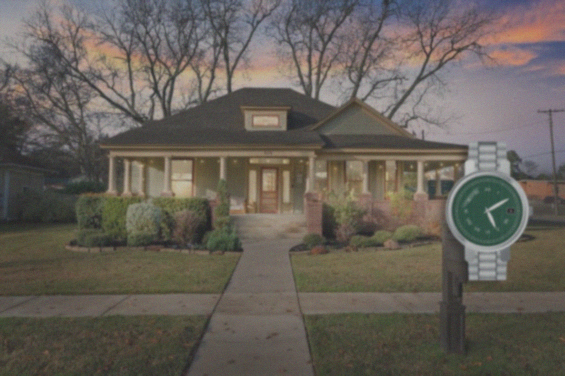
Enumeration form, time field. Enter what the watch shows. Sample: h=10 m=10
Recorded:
h=5 m=10
